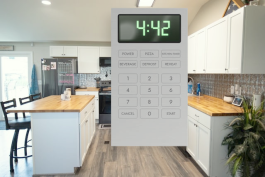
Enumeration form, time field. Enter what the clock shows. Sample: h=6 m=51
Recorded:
h=4 m=42
